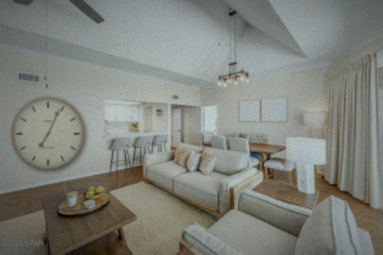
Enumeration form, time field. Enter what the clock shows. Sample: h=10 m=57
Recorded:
h=7 m=4
